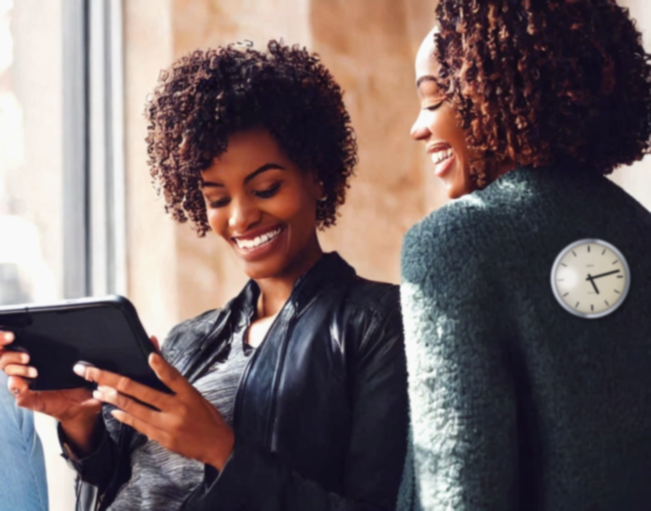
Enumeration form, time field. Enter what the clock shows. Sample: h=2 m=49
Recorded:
h=5 m=13
